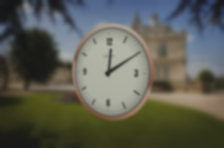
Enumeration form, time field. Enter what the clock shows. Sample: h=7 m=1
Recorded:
h=12 m=10
